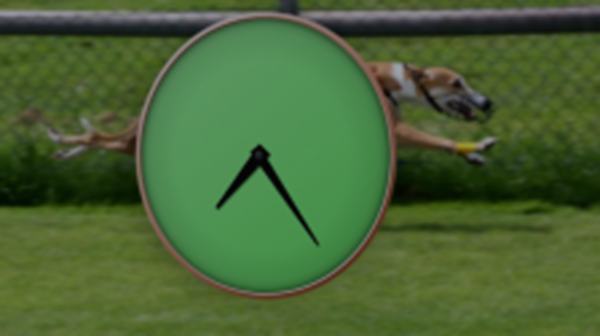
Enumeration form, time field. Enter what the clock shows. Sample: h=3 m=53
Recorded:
h=7 m=24
